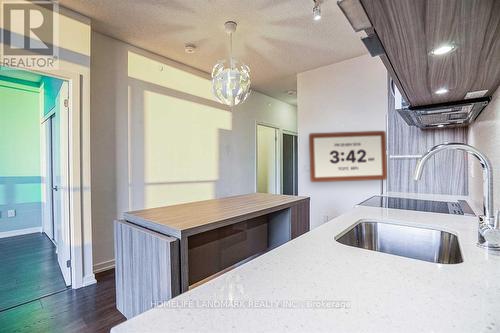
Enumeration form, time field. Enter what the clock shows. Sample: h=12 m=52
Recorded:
h=3 m=42
